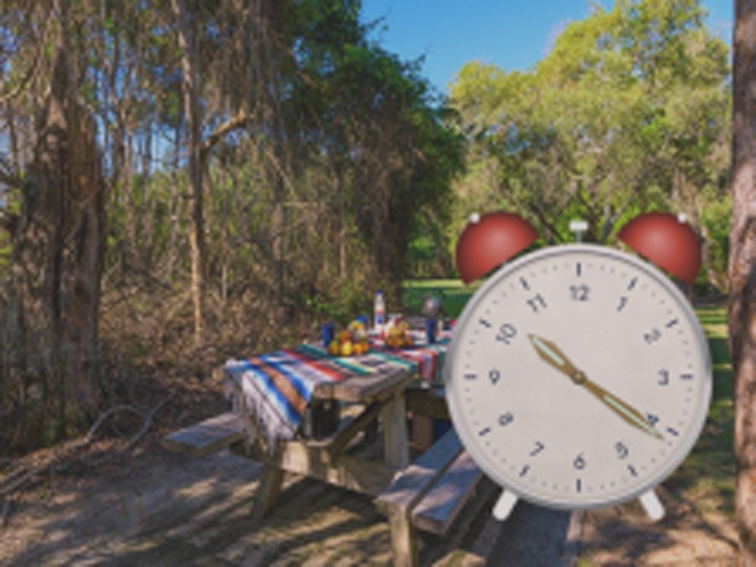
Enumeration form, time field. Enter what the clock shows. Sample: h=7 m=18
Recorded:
h=10 m=21
